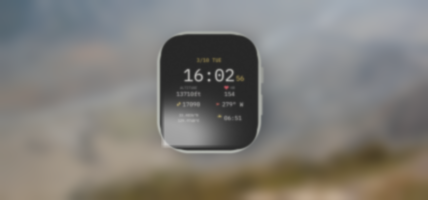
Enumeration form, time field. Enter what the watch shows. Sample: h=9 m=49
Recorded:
h=16 m=2
